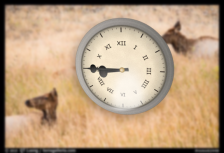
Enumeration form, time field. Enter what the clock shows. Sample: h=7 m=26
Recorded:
h=8 m=45
